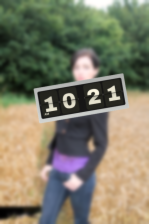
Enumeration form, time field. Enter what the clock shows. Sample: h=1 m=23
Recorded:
h=10 m=21
